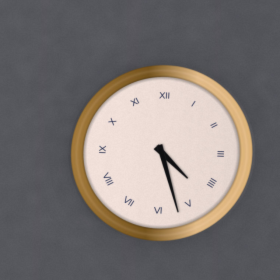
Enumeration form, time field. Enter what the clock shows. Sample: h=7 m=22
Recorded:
h=4 m=27
